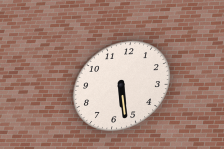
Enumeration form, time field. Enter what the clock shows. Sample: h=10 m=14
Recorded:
h=5 m=27
